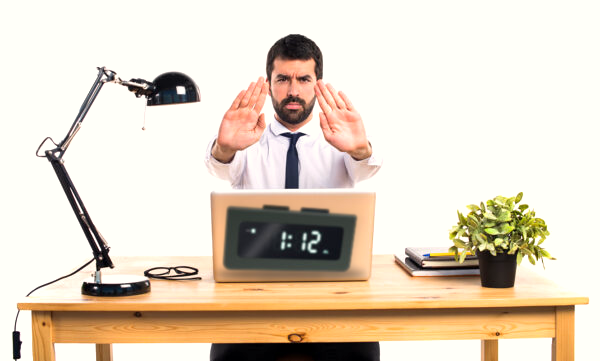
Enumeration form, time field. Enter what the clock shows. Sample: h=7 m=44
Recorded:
h=1 m=12
